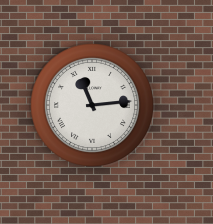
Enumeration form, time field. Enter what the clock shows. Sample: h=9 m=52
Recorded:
h=11 m=14
